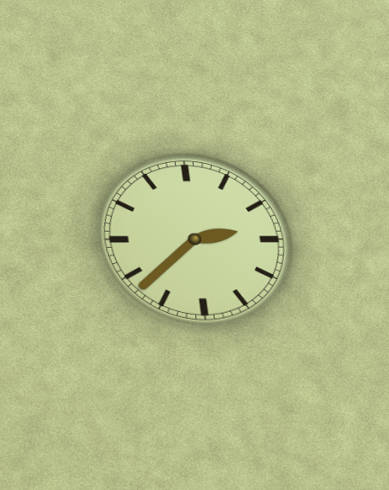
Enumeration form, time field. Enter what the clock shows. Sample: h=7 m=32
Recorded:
h=2 m=38
